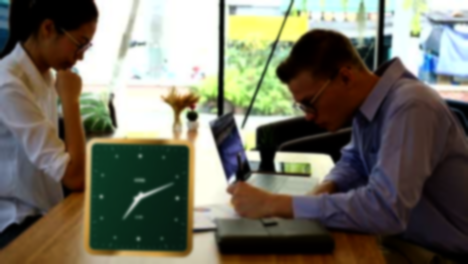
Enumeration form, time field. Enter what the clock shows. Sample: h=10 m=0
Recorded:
h=7 m=11
